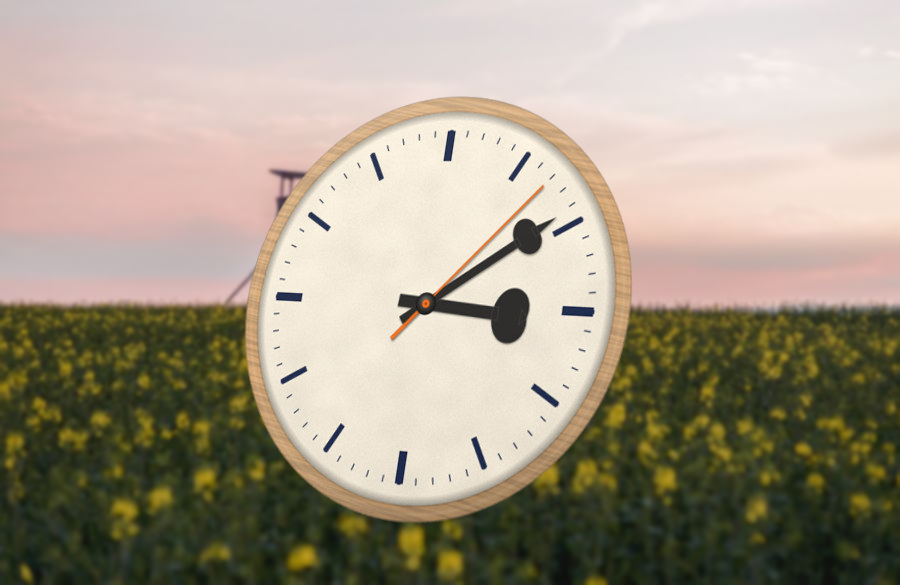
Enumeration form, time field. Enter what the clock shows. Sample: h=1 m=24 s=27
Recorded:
h=3 m=9 s=7
